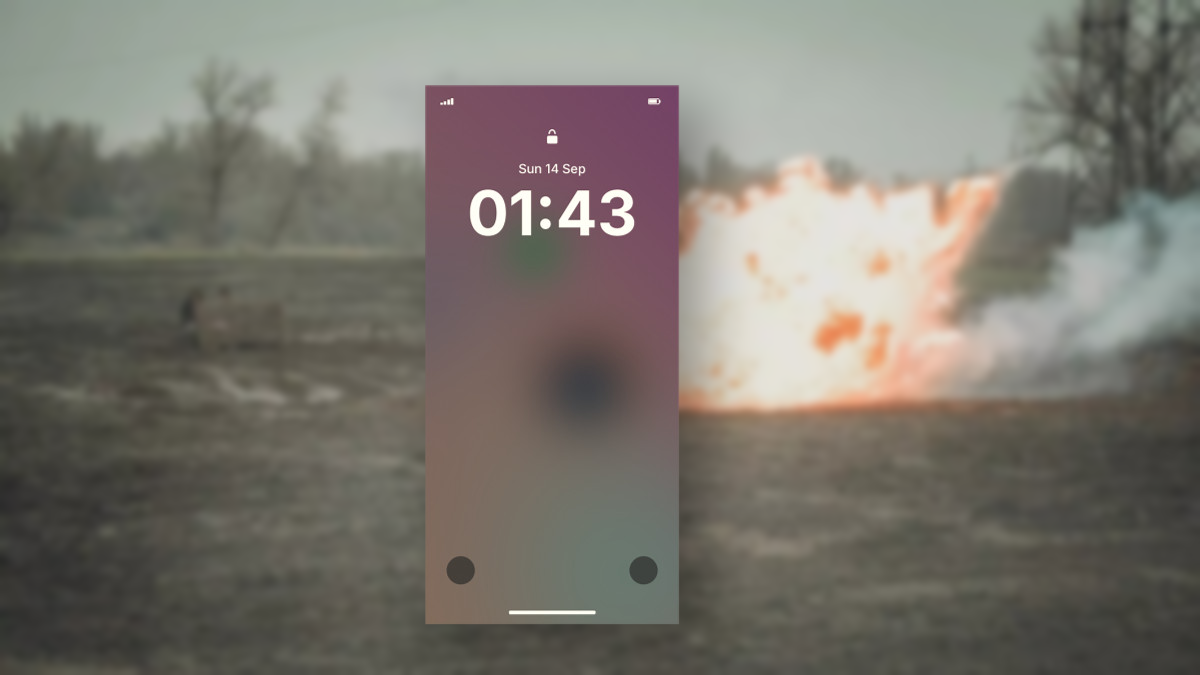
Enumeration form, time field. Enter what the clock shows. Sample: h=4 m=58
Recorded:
h=1 m=43
